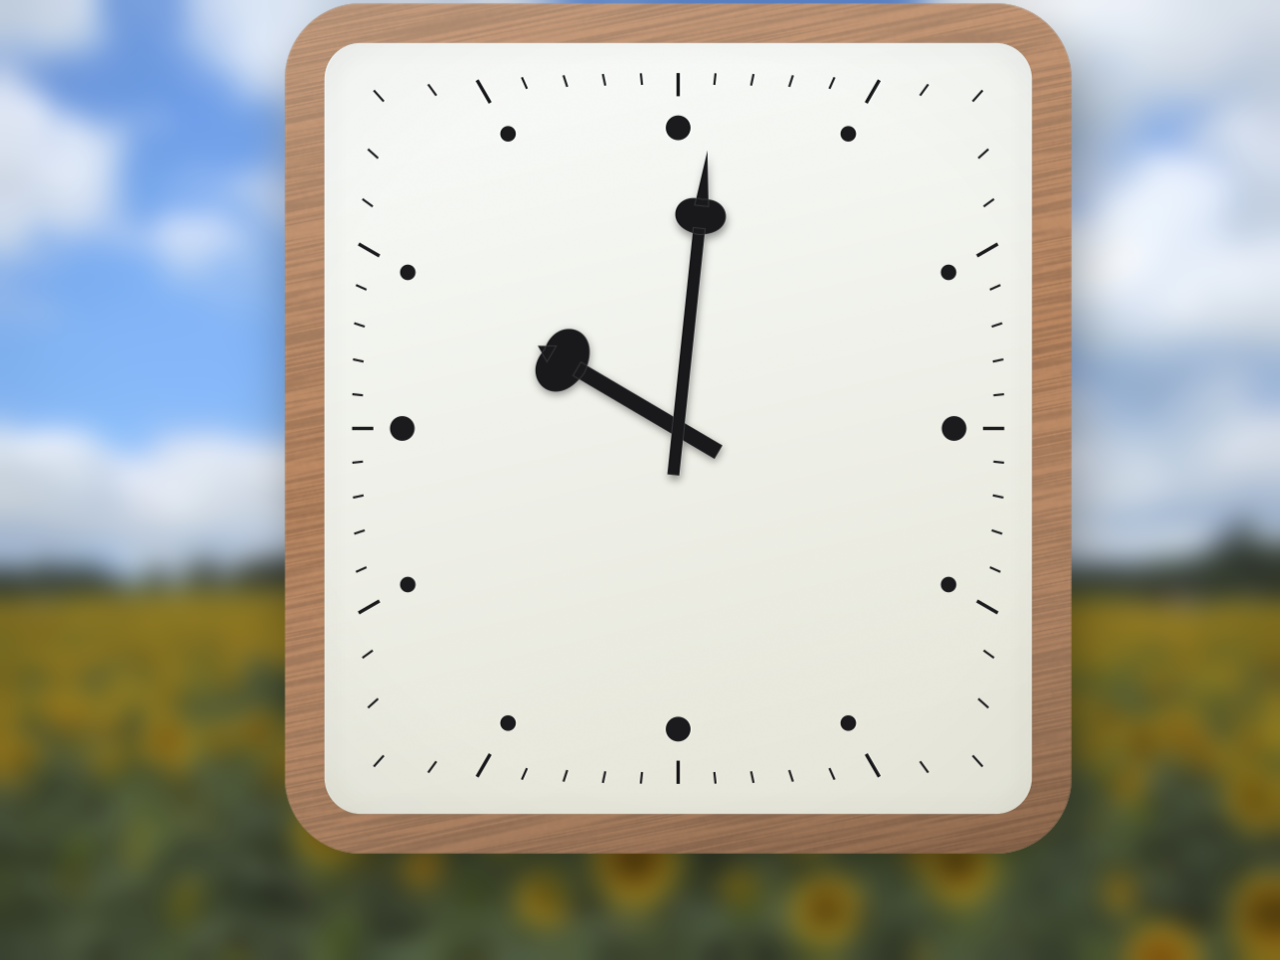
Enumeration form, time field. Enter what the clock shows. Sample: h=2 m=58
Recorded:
h=10 m=1
